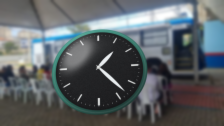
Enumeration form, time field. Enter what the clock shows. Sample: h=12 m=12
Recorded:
h=1 m=23
